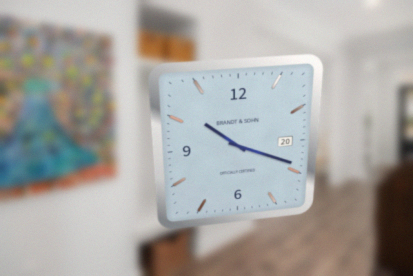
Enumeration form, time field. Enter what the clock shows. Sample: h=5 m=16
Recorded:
h=10 m=19
